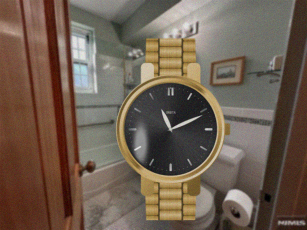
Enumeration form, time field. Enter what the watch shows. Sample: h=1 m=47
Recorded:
h=11 m=11
